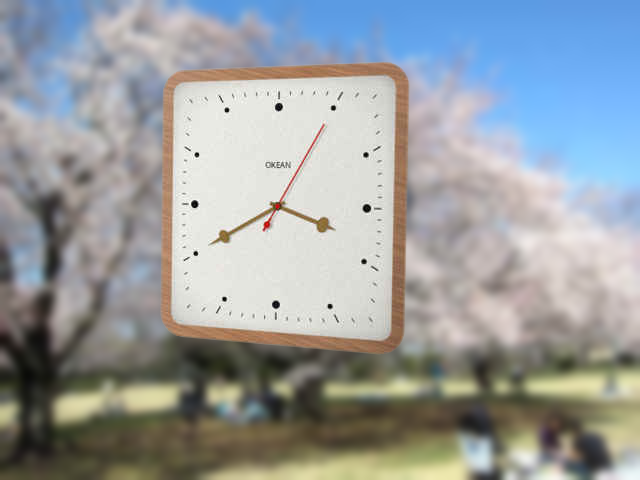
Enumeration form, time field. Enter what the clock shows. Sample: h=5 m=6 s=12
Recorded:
h=3 m=40 s=5
